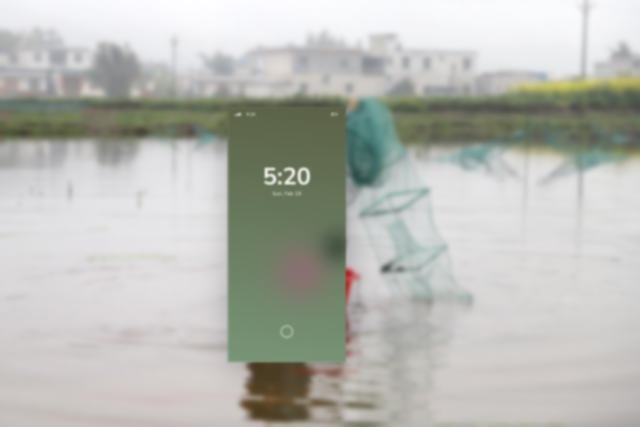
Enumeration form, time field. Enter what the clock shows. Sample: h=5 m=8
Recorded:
h=5 m=20
